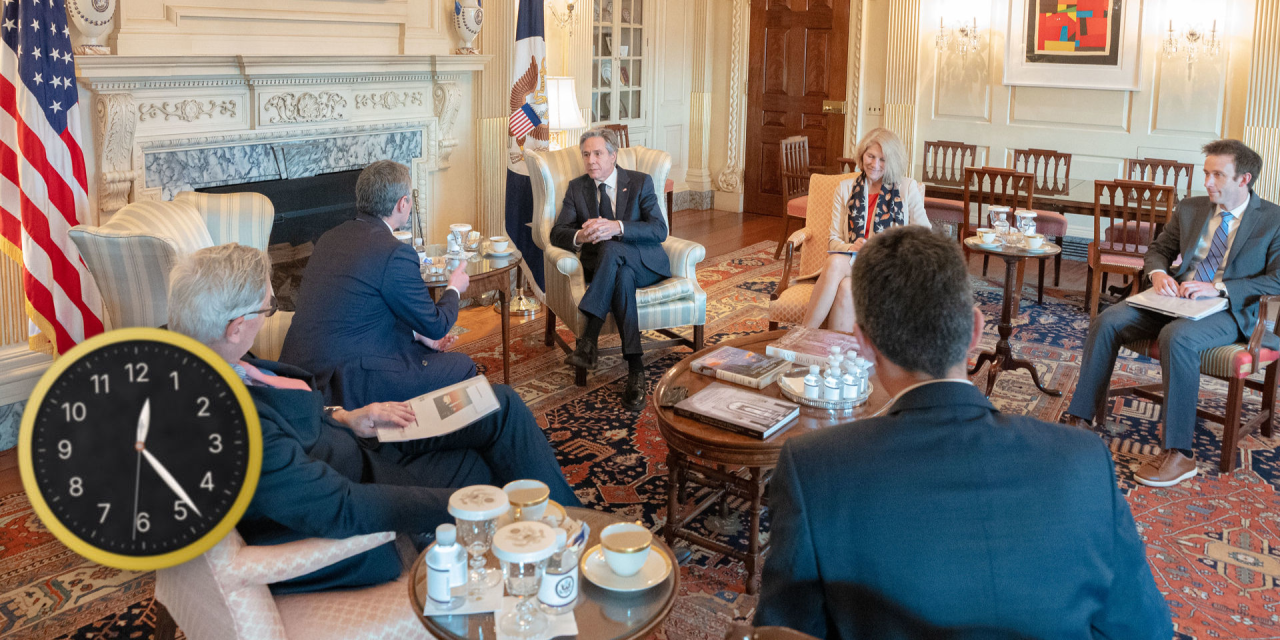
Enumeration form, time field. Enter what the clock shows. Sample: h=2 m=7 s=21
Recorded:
h=12 m=23 s=31
